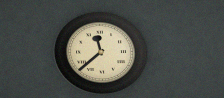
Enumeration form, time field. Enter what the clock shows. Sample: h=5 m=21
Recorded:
h=11 m=38
